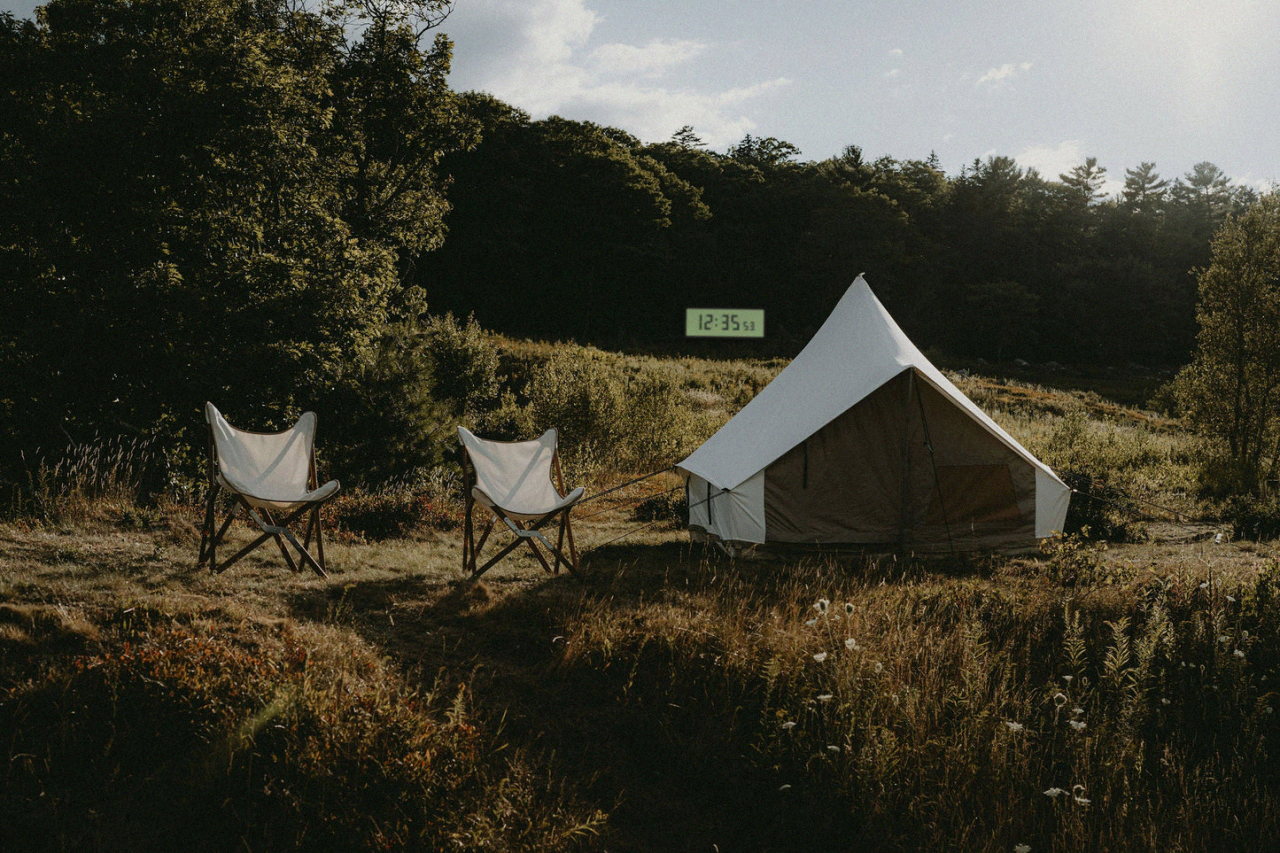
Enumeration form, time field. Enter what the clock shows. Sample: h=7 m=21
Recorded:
h=12 m=35
